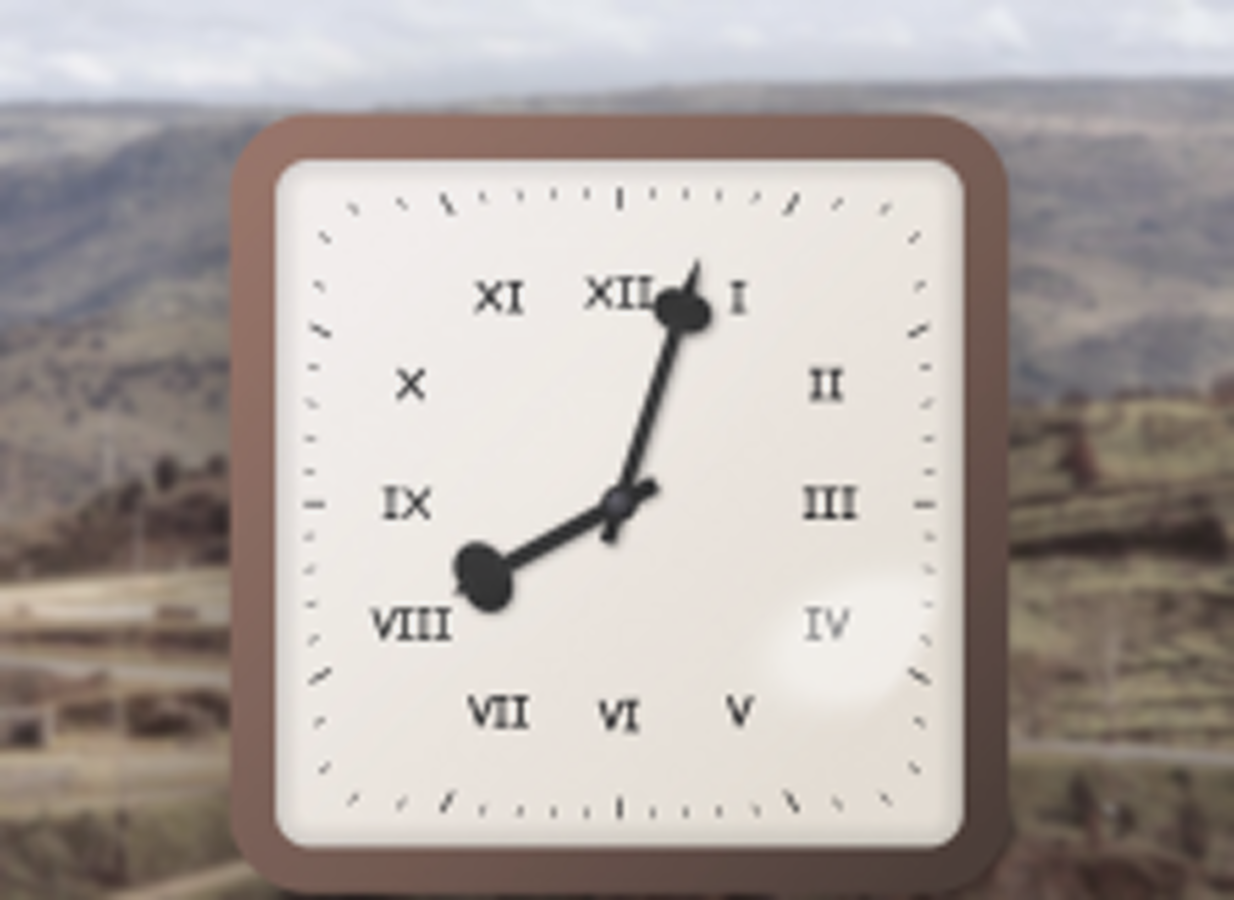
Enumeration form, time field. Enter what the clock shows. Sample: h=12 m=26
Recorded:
h=8 m=3
